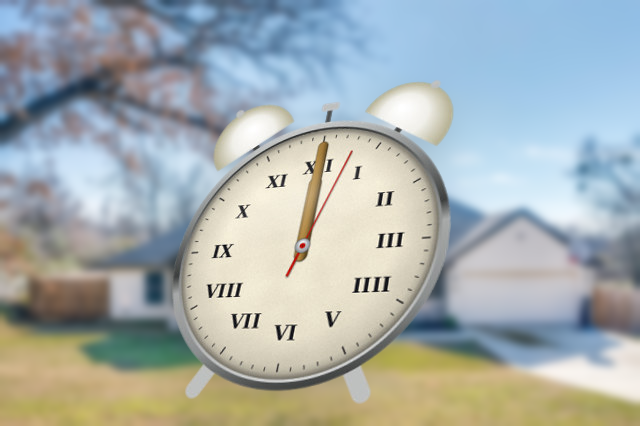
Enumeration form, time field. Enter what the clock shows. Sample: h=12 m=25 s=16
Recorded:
h=12 m=0 s=3
